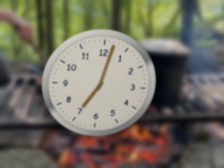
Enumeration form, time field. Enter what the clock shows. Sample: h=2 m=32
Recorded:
h=7 m=2
